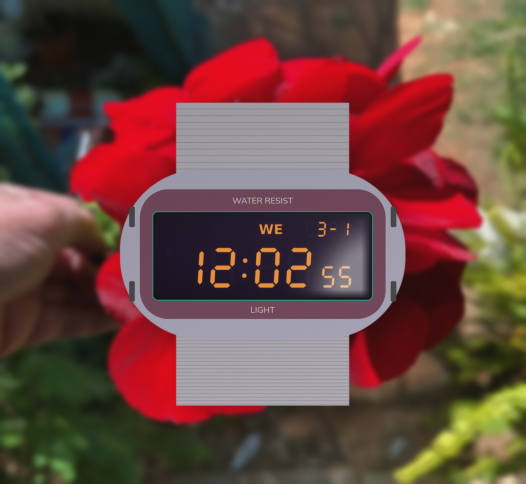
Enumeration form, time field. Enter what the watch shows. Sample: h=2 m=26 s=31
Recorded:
h=12 m=2 s=55
